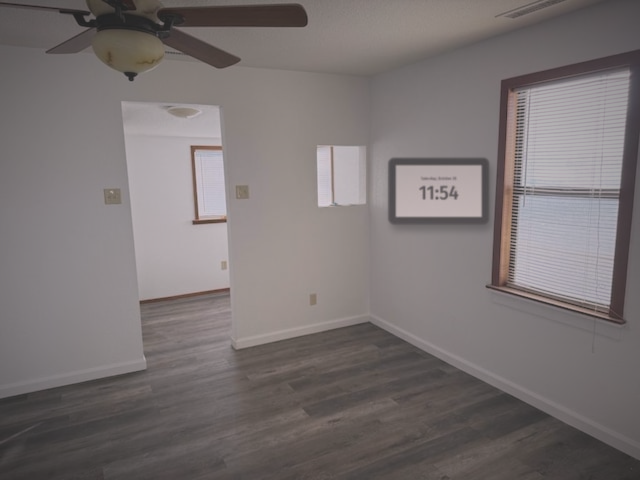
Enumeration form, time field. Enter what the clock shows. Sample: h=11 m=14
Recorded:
h=11 m=54
